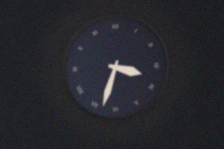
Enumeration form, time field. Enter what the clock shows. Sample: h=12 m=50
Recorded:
h=3 m=33
